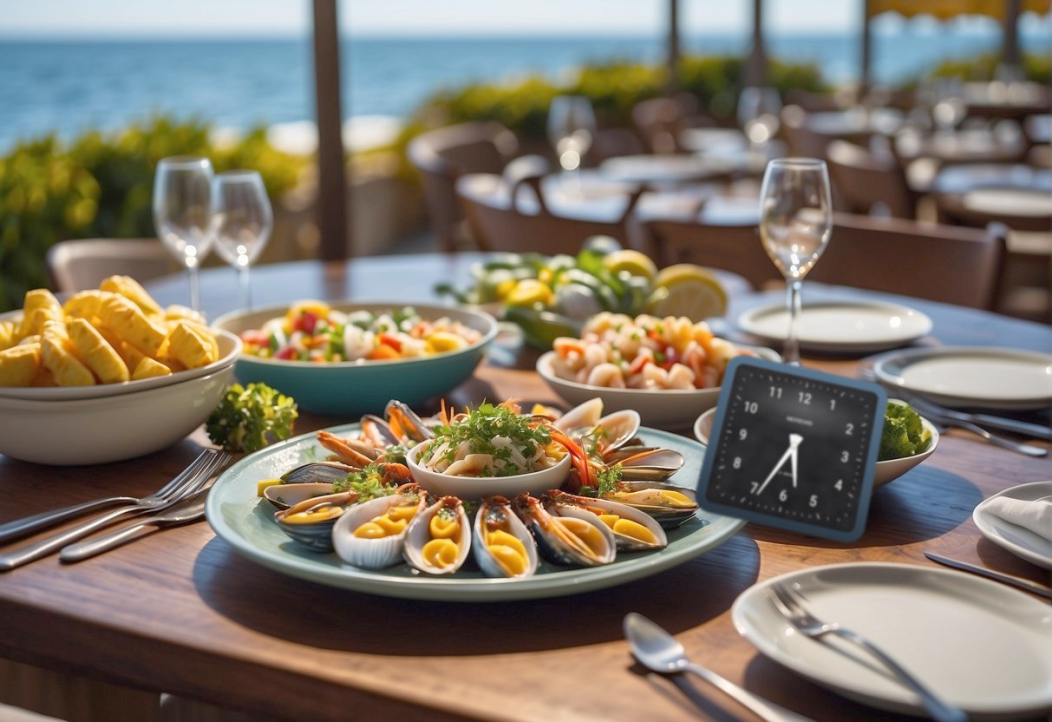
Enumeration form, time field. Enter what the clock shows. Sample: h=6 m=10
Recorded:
h=5 m=34
